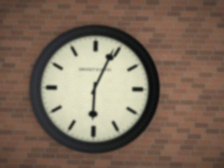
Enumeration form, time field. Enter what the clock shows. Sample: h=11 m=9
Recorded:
h=6 m=4
